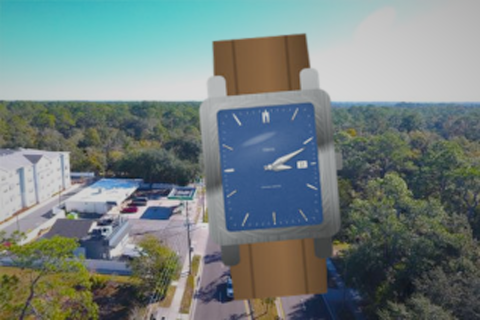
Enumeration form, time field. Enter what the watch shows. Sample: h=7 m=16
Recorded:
h=3 m=11
